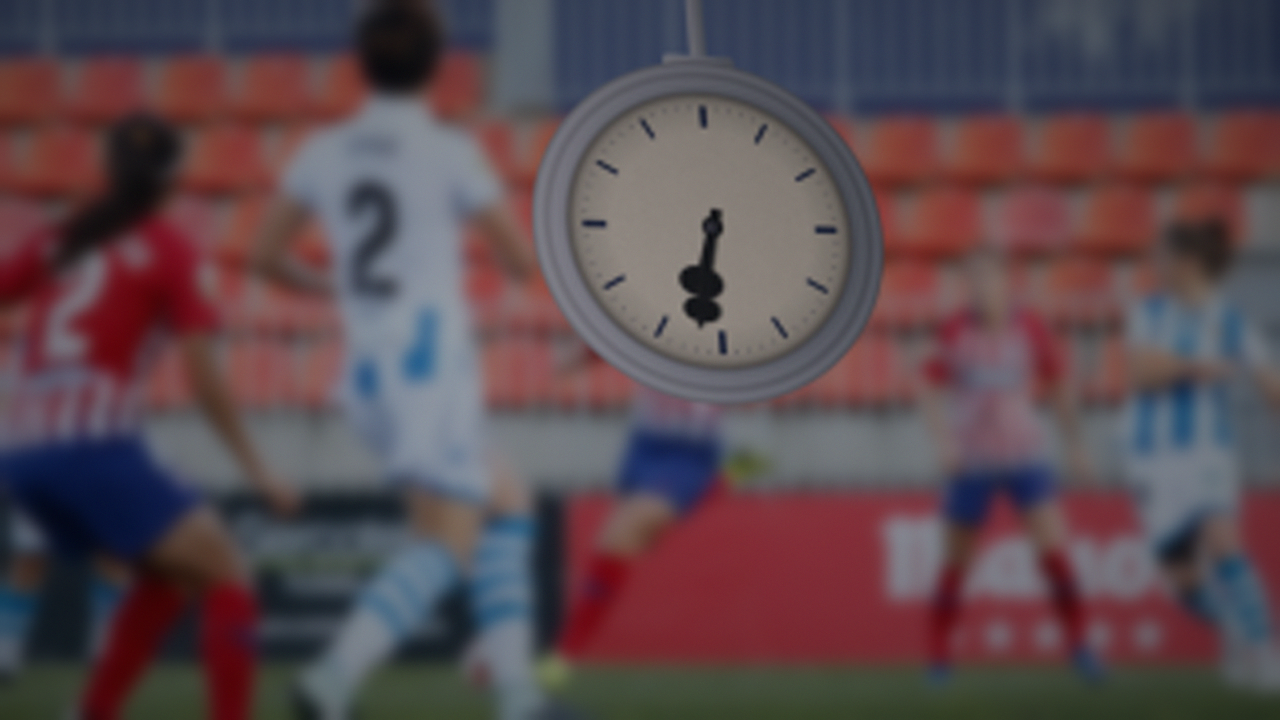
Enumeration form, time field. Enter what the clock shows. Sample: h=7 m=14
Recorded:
h=6 m=32
